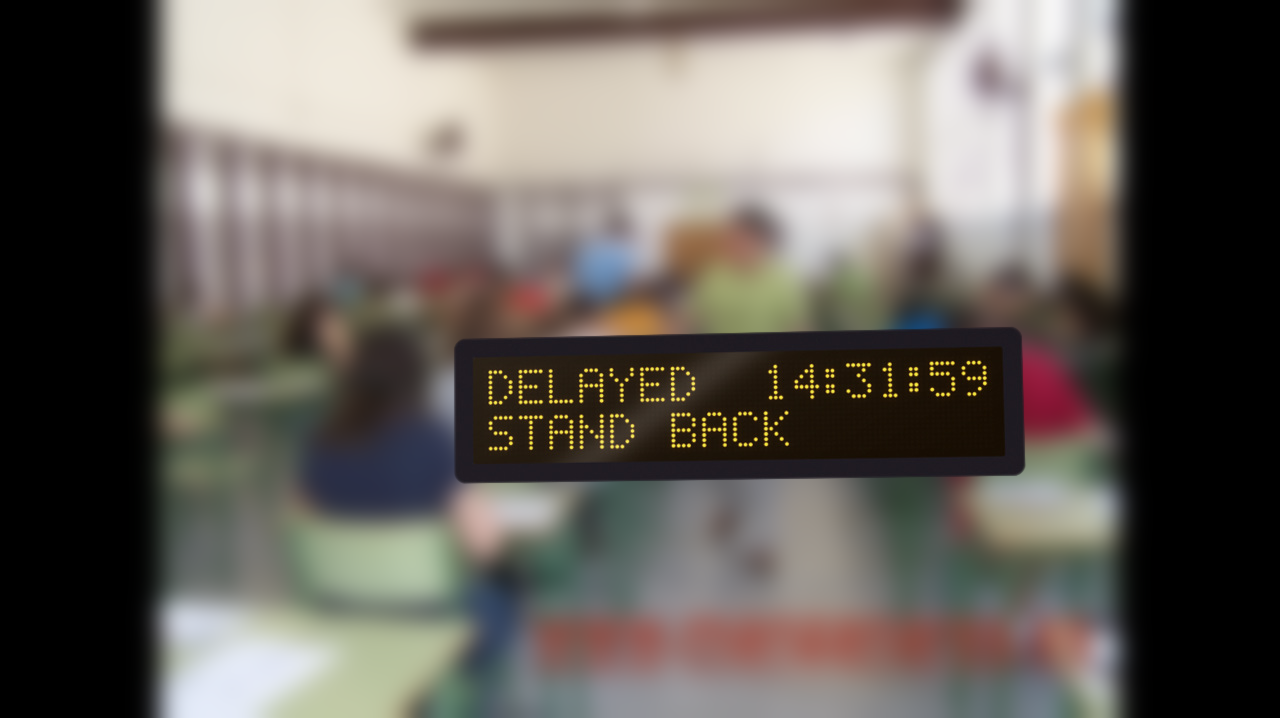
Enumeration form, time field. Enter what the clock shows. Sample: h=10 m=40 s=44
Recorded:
h=14 m=31 s=59
